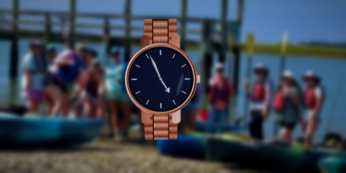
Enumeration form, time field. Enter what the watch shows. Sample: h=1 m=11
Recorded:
h=4 m=56
